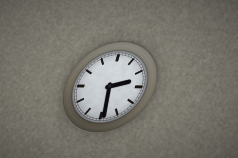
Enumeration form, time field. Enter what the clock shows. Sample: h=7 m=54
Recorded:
h=2 m=29
